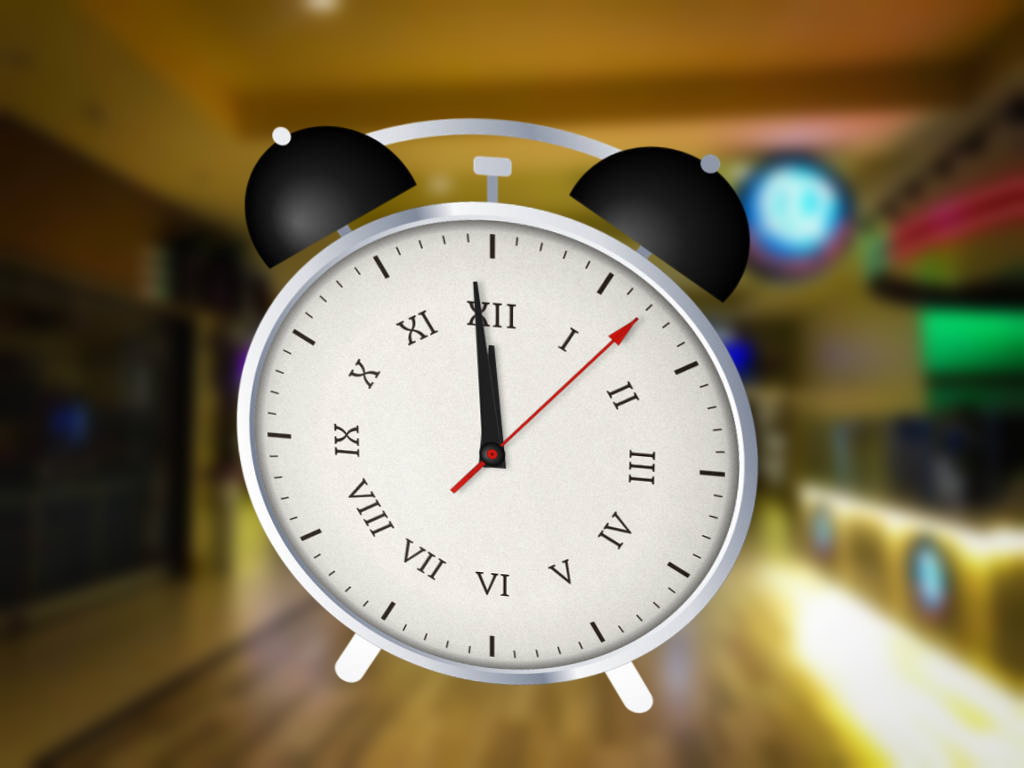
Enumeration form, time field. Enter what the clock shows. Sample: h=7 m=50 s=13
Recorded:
h=11 m=59 s=7
